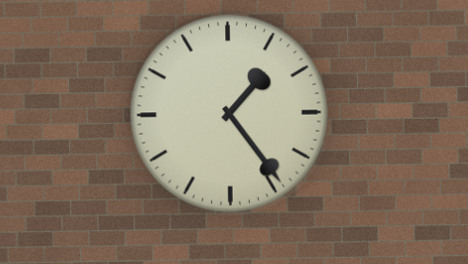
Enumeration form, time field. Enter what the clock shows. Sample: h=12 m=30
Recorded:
h=1 m=24
